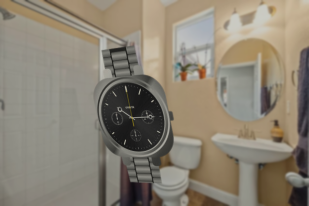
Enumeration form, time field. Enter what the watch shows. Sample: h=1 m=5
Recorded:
h=10 m=15
